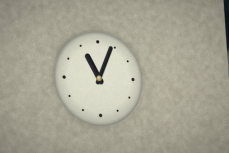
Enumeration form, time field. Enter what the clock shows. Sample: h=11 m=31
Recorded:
h=11 m=4
